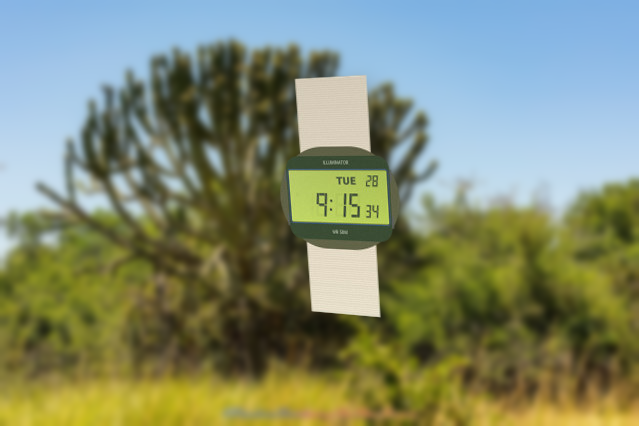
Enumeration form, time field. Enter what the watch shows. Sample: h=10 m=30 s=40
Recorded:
h=9 m=15 s=34
